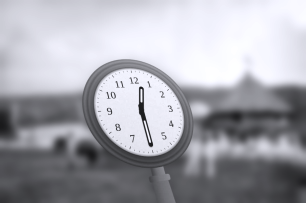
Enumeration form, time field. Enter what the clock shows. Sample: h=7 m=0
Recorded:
h=12 m=30
